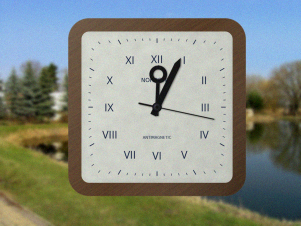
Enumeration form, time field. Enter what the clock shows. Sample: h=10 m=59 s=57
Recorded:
h=12 m=4 s=17
